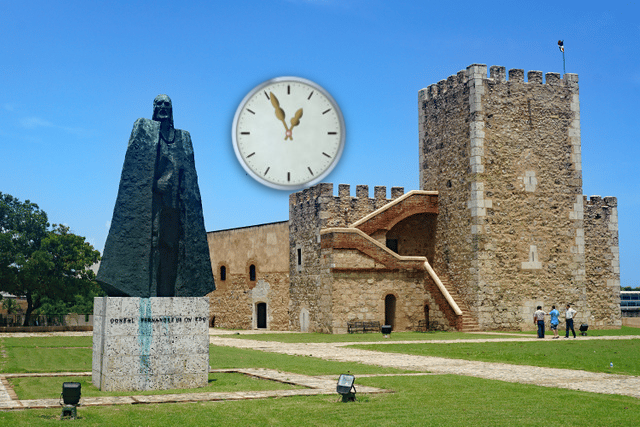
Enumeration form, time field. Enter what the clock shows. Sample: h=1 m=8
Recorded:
h=12 m=56
